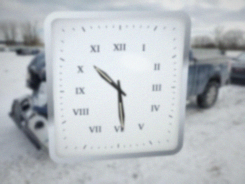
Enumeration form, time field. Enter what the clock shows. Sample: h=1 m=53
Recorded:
h=10 m=29
